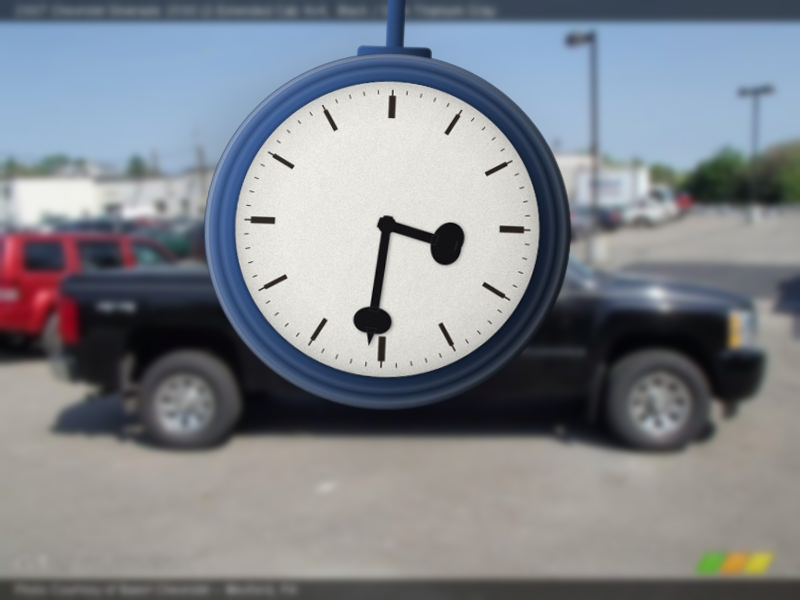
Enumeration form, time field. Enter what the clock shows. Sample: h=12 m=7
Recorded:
h=3 m=31
